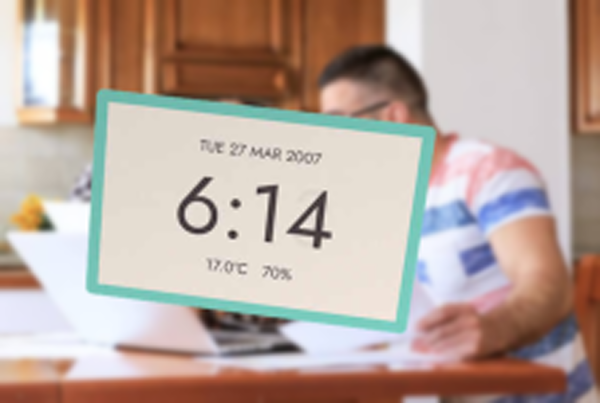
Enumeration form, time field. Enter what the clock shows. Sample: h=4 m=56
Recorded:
h=6 m=14
